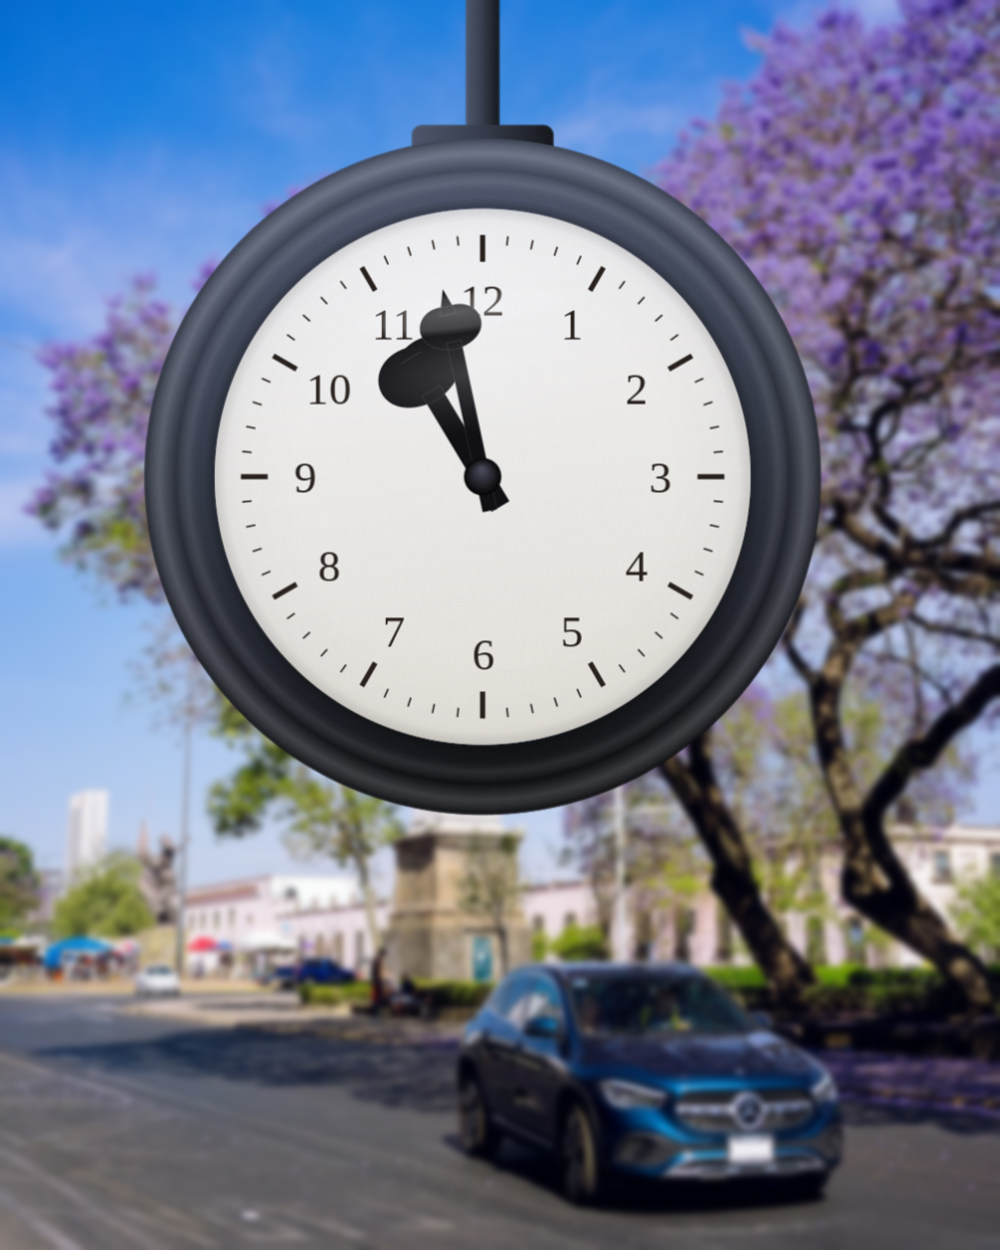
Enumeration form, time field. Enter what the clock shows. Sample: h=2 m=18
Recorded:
h=10 m=58
